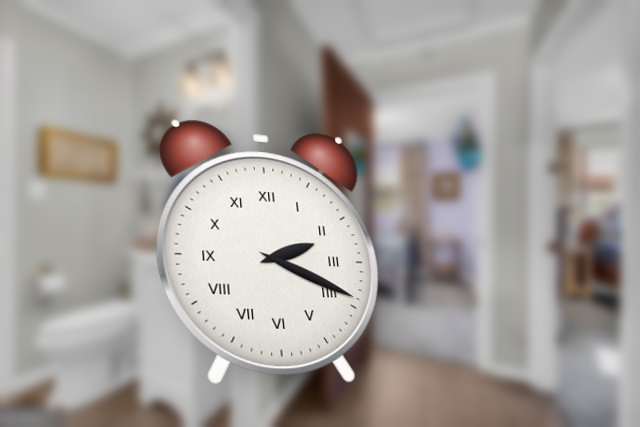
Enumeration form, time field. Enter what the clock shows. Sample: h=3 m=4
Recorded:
h=2 m=19
